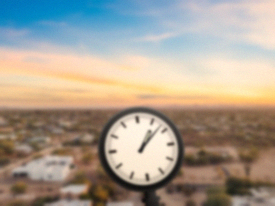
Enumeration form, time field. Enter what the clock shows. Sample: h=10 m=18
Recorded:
h=1 m=8
